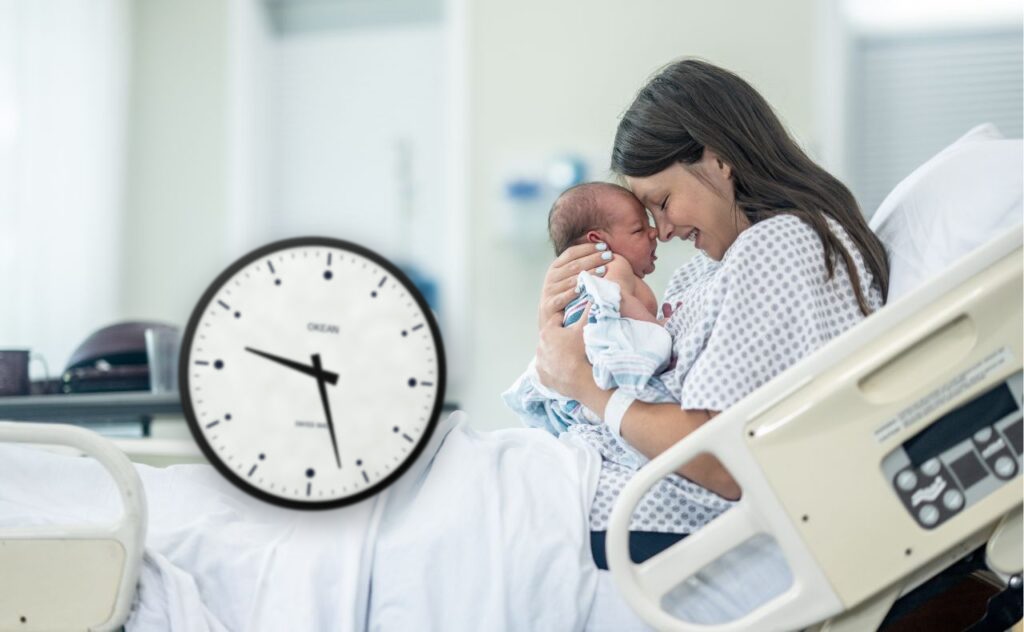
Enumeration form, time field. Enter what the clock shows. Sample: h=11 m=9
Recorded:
h=9 m=27
